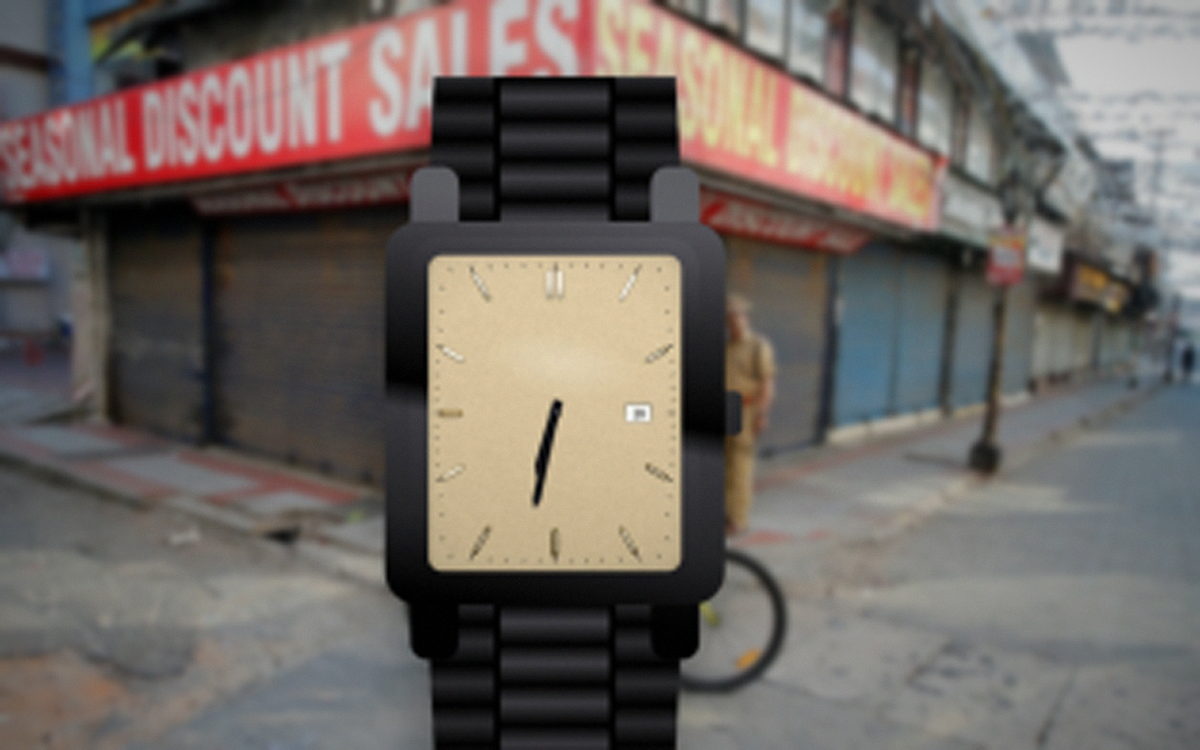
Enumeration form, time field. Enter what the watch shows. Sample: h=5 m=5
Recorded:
h=6 m=32
